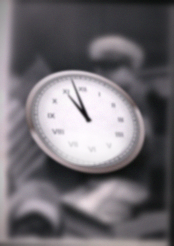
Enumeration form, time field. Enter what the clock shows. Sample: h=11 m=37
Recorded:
h=10 m=58
